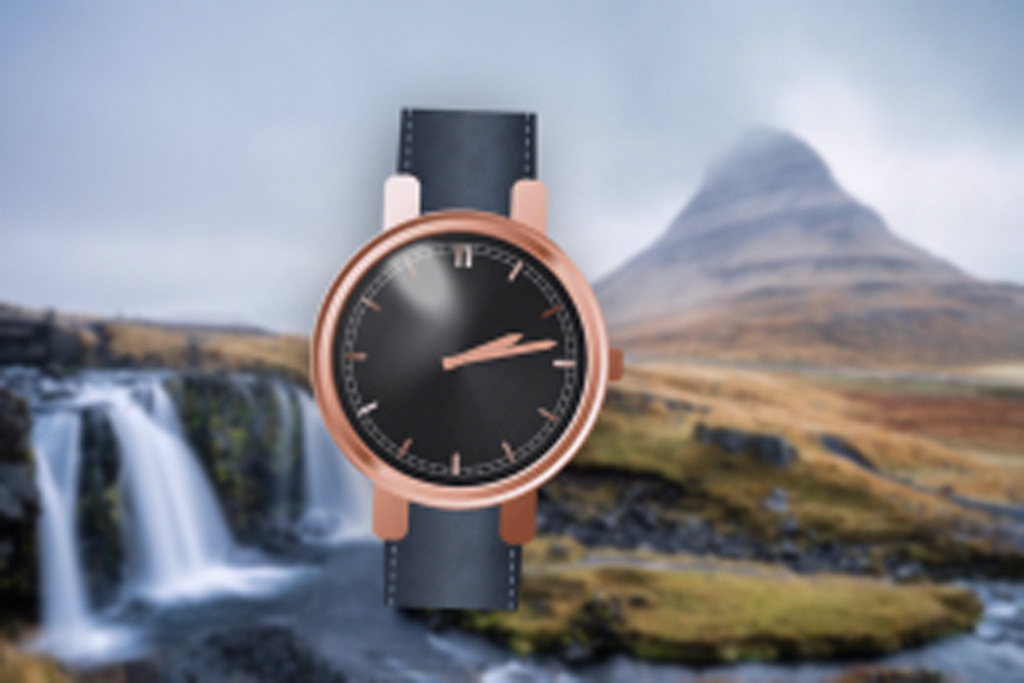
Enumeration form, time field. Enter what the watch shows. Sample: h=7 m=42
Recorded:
h=2 m=13
